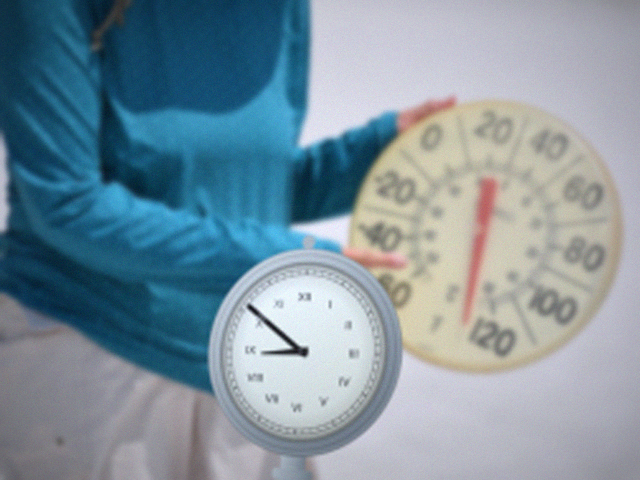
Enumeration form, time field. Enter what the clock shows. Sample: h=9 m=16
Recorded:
h=8 m=51
